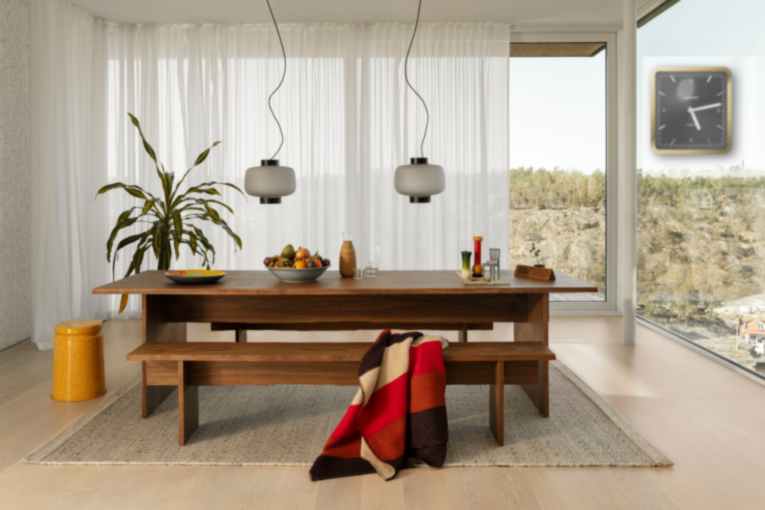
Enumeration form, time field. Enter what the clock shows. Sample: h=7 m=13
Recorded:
h=5 m=13
